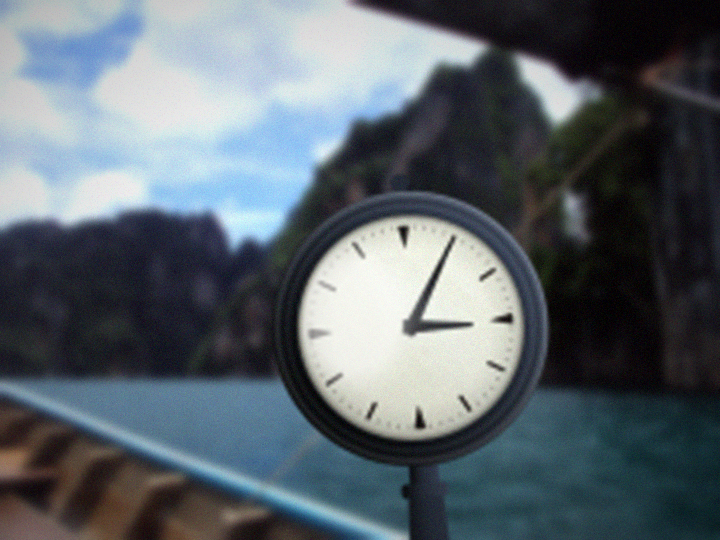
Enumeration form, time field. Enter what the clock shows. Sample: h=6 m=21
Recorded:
h=3 m=5
